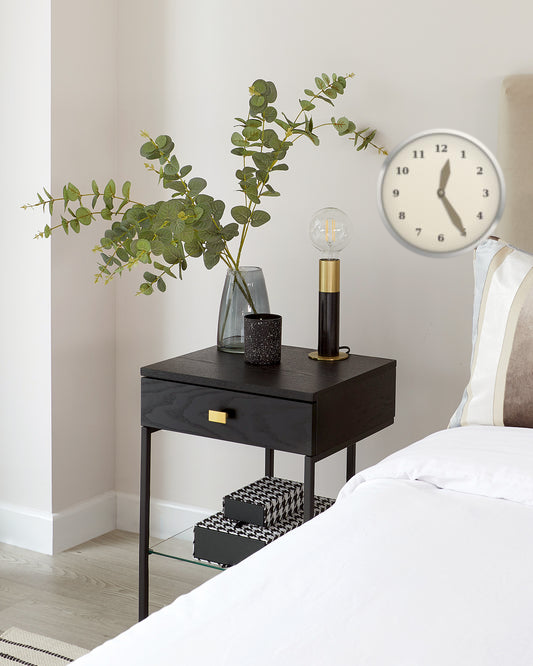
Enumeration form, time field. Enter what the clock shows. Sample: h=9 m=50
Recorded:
h=12 m=25
